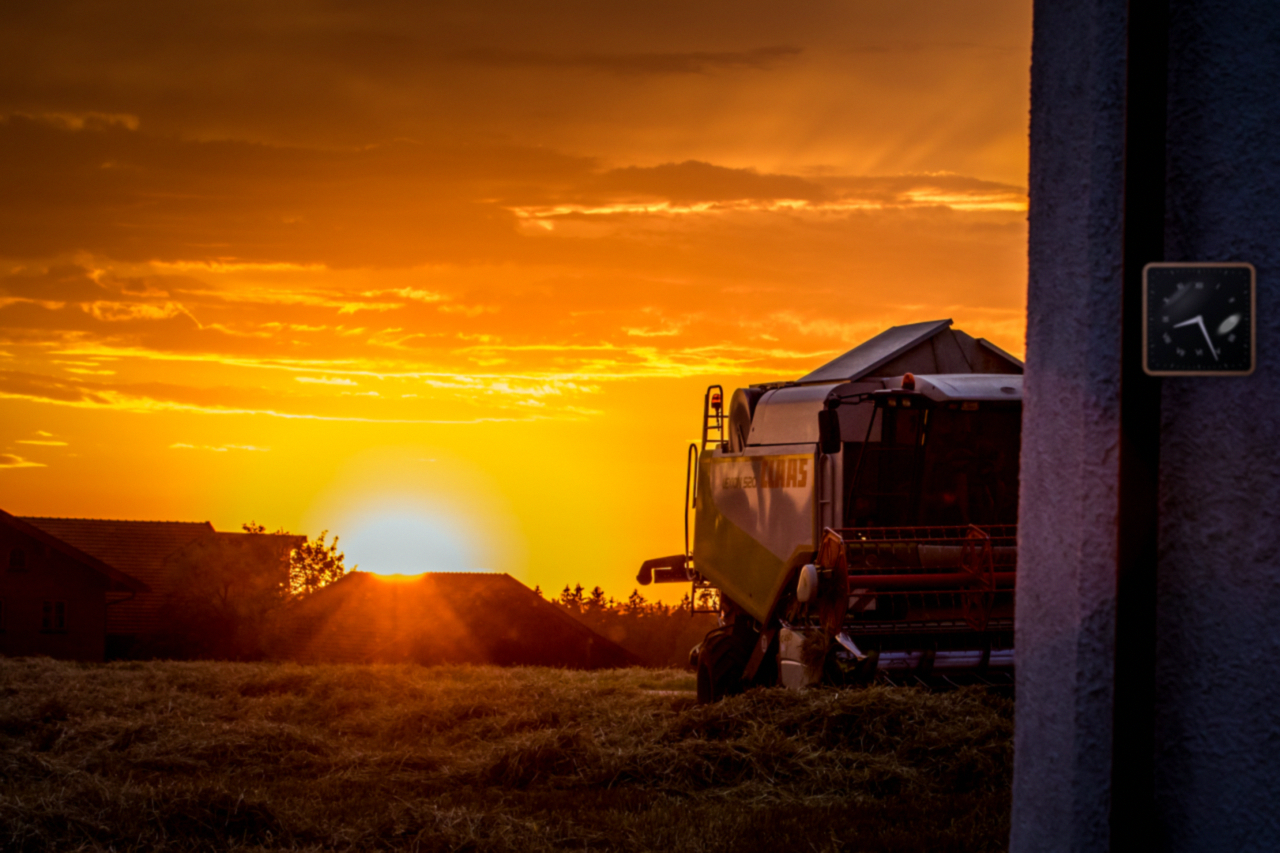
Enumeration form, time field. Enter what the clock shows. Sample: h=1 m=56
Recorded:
h=8 m=26
